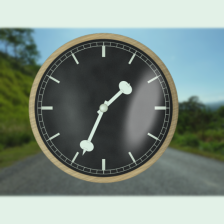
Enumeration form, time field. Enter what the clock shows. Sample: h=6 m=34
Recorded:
h=1 m=34
